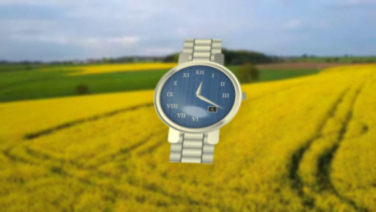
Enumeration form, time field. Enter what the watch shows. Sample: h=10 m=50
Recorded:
h=12 m=20
